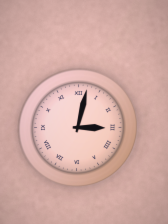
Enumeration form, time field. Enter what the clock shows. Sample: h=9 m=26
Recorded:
h=3 m=2
